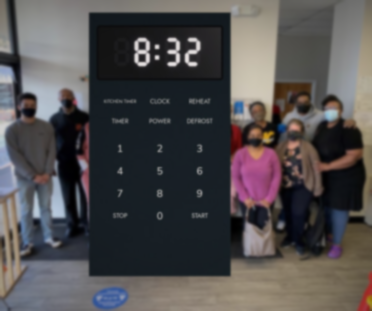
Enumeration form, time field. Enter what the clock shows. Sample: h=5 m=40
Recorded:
h=8 m=32
